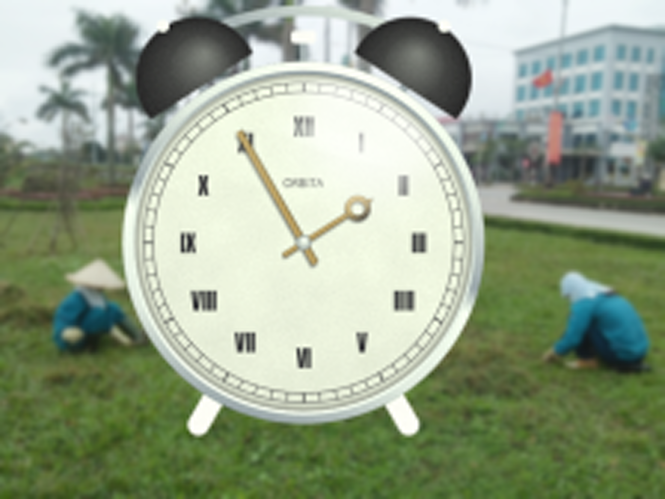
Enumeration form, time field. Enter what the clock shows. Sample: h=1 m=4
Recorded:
h=1 m=55
